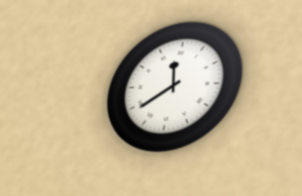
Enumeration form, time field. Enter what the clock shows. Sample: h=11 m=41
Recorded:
h=11 m=39
